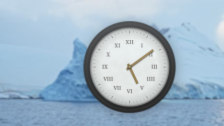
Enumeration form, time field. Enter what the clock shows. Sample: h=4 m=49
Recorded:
h=5 m=9
